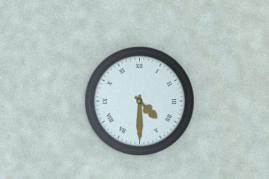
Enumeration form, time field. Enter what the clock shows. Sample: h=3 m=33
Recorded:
h=4 m=30
